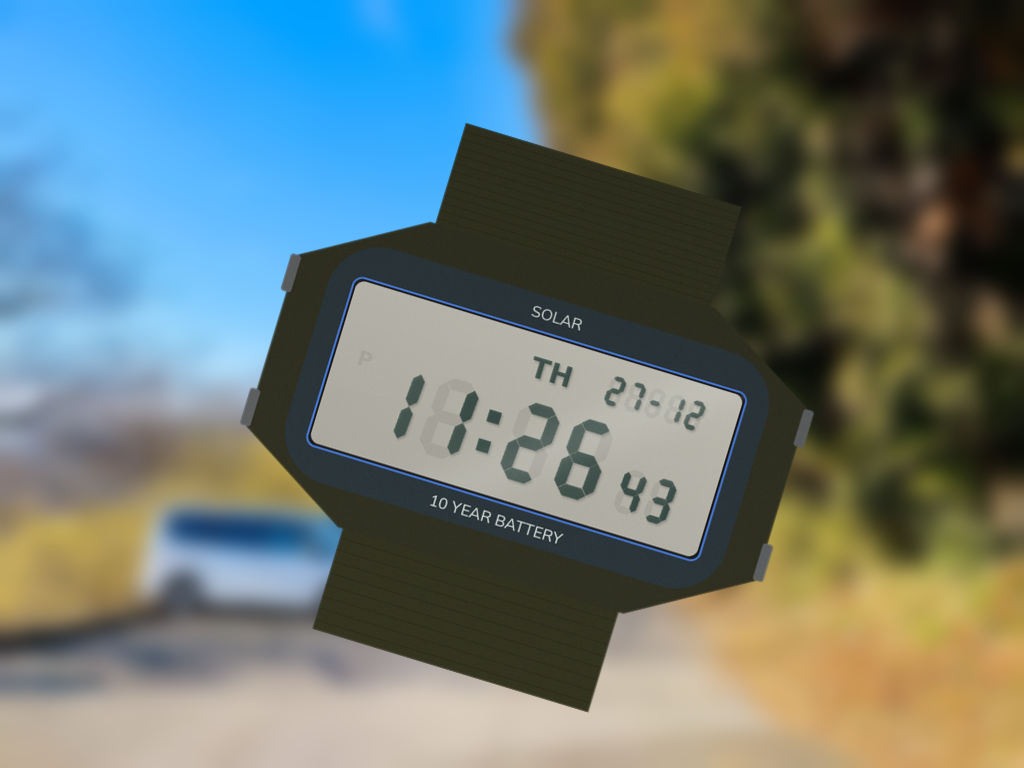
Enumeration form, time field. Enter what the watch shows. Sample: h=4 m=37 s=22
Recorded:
h=11 m=26 s=43
